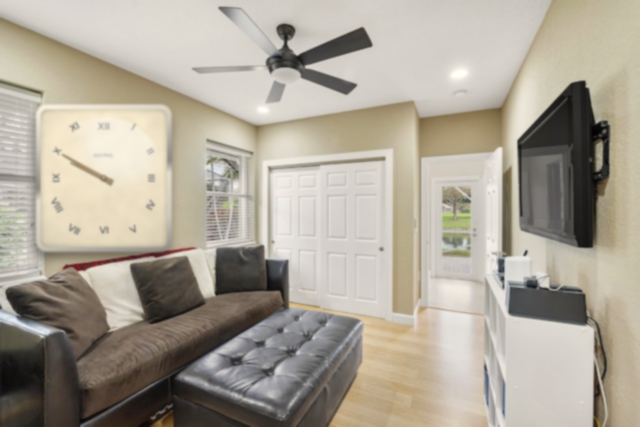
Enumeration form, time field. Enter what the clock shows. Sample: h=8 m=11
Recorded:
h=9 m=50
